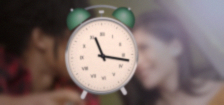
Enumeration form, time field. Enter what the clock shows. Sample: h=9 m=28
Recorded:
h=11 m=17
